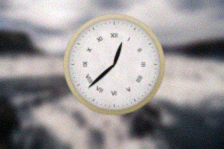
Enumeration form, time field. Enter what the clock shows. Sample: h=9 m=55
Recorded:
h=12 m=38
